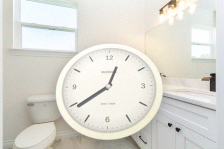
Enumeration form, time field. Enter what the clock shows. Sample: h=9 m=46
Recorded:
h=12 m=39
